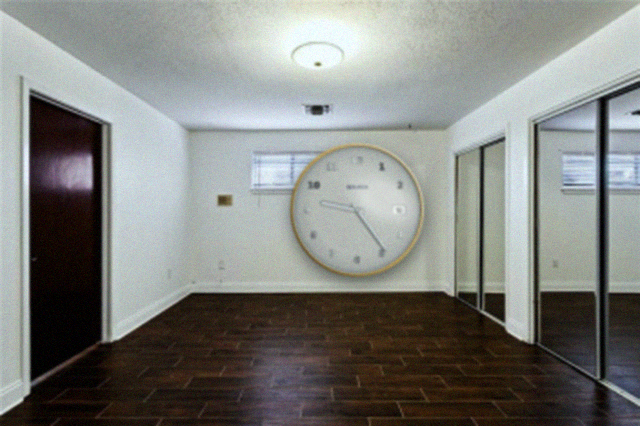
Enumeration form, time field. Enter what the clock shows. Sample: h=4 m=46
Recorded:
h=9 m=24
